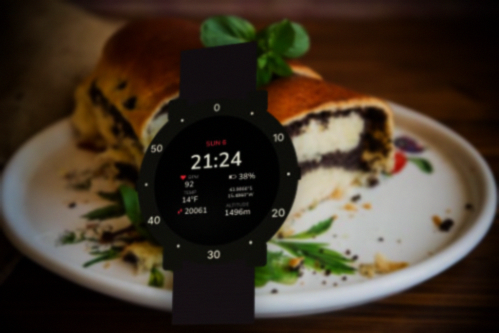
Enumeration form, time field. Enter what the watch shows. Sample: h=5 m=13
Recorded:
h=21 m=24
